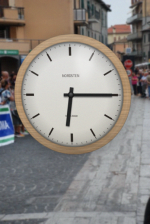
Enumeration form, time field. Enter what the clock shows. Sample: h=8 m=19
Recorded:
h=6 m=15
